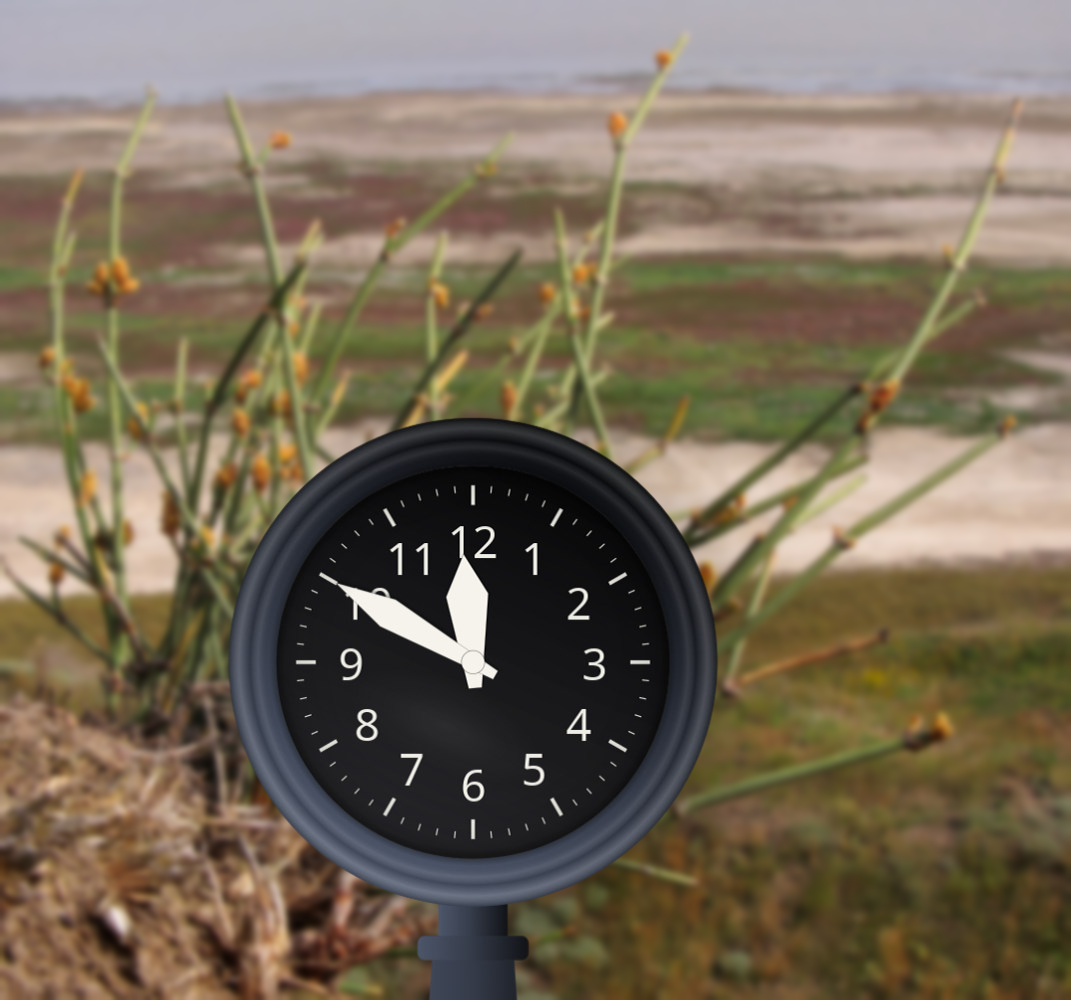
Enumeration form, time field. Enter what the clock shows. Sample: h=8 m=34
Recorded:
h=11 m=50
